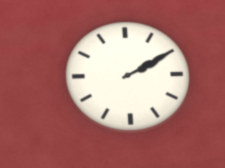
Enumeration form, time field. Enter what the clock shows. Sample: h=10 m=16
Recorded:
h=2 m=10
